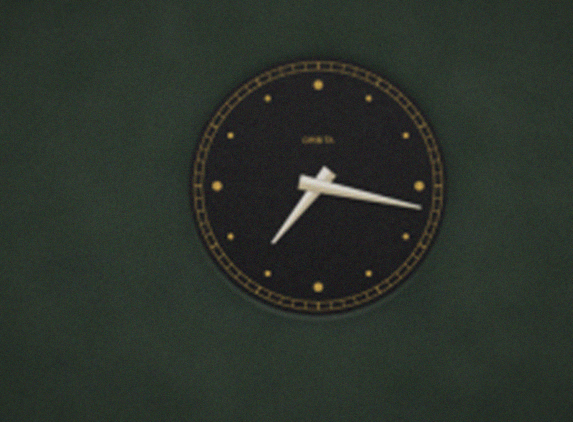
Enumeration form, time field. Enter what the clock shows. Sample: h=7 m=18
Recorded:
h=7 m=17
